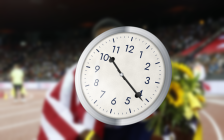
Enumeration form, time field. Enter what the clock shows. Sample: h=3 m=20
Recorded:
h=10 m=21
